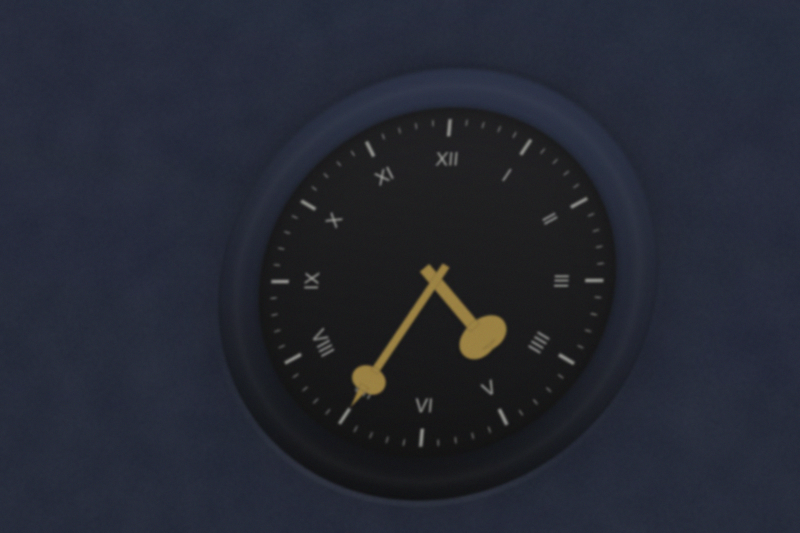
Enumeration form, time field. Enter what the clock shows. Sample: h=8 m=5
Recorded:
h=4 m=35
